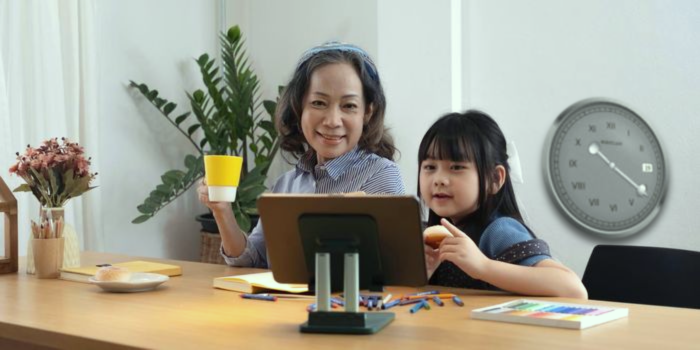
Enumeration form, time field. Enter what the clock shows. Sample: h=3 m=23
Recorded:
h=10 m=21
